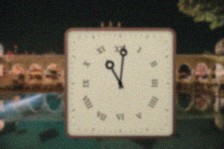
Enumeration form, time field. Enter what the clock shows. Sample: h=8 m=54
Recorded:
h=11 m=1
